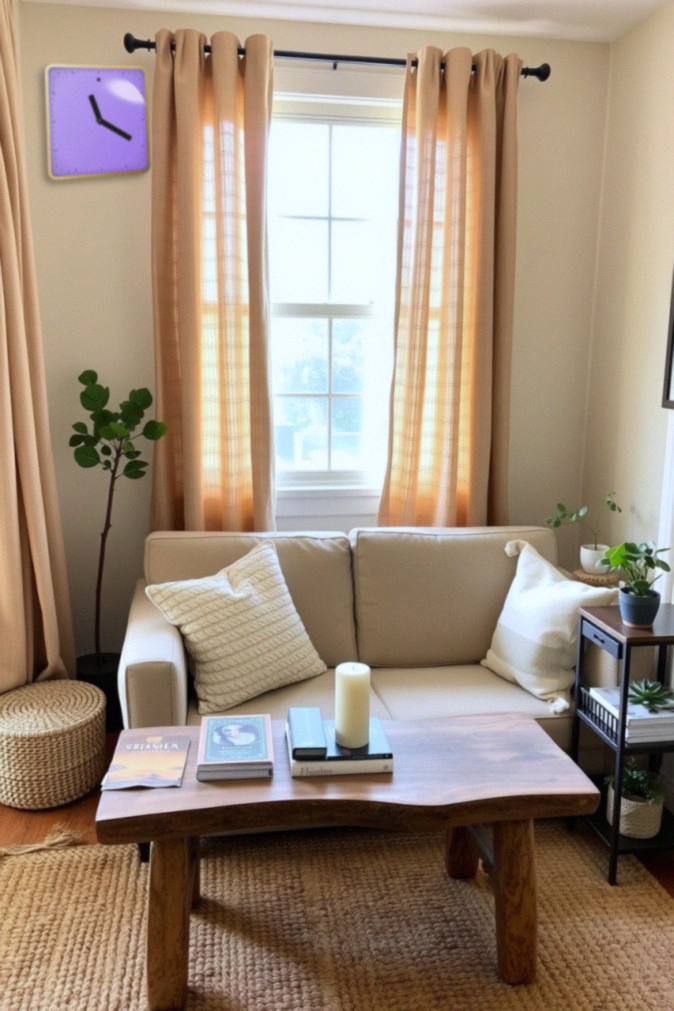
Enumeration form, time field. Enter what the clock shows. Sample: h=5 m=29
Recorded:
h=11 m=20
